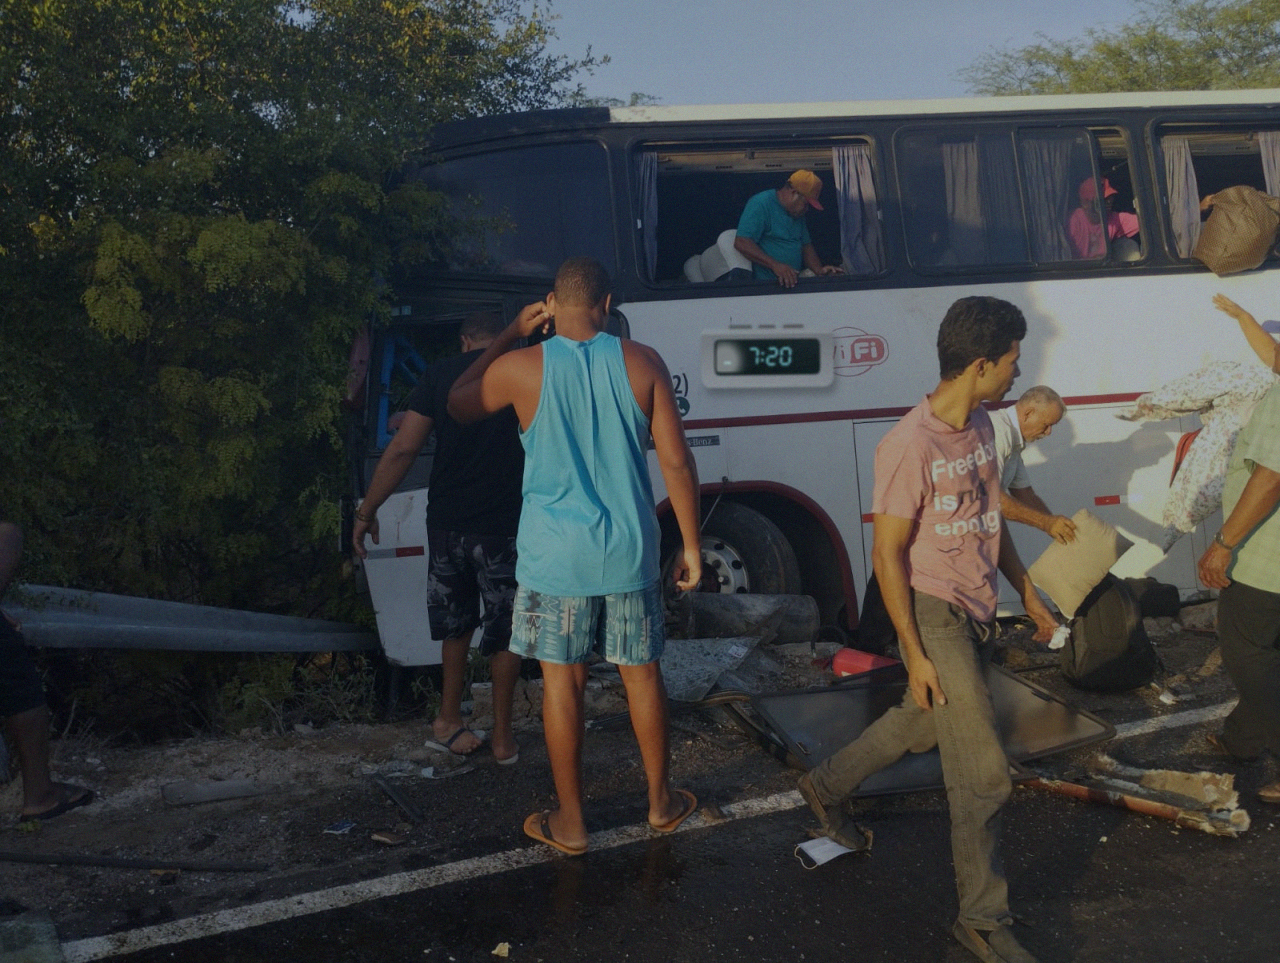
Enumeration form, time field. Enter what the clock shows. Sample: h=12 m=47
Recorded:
h=7 m=20
